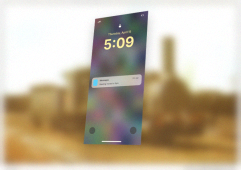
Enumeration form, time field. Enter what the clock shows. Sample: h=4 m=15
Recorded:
h=5 m=9
